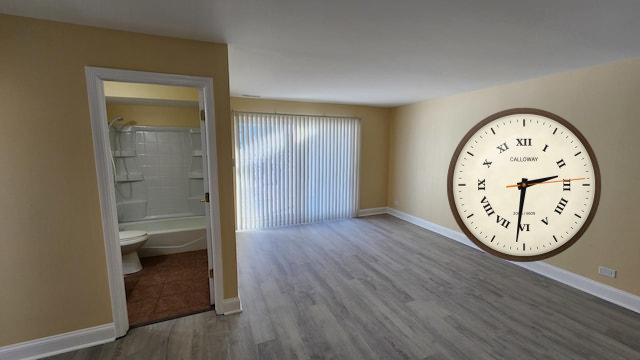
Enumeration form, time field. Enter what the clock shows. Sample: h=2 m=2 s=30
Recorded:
h=2 m=31 s=14
